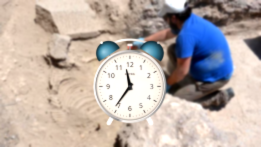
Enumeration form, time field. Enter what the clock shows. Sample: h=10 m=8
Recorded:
h=11 m=36
